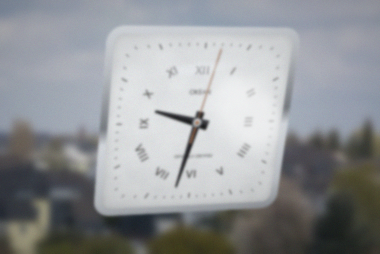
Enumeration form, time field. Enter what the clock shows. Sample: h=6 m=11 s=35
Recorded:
h=9 m=32 s=2
